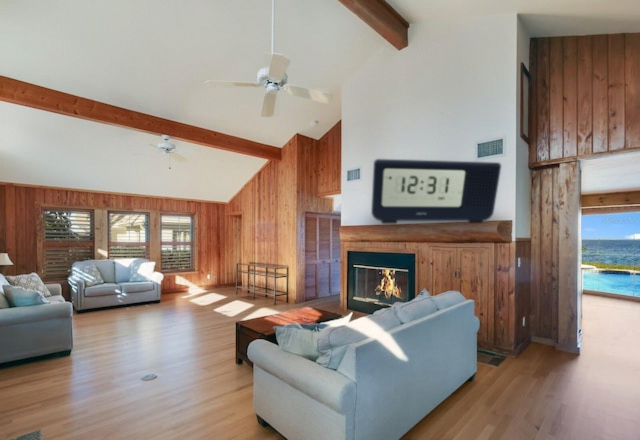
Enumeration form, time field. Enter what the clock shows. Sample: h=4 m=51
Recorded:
h=12 m=31
